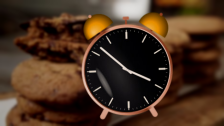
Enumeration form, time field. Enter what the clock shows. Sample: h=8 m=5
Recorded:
h=3 m=52
